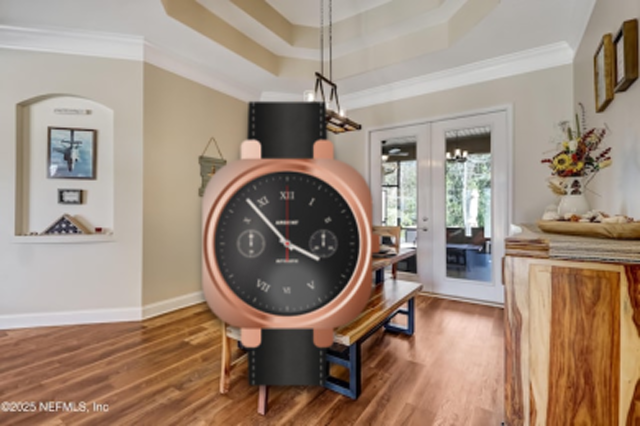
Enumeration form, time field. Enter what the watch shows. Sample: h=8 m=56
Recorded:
h=3 m=53
